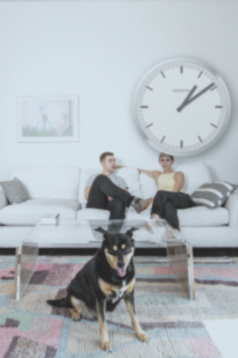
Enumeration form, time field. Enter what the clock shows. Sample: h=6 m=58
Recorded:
h=1 m=9
